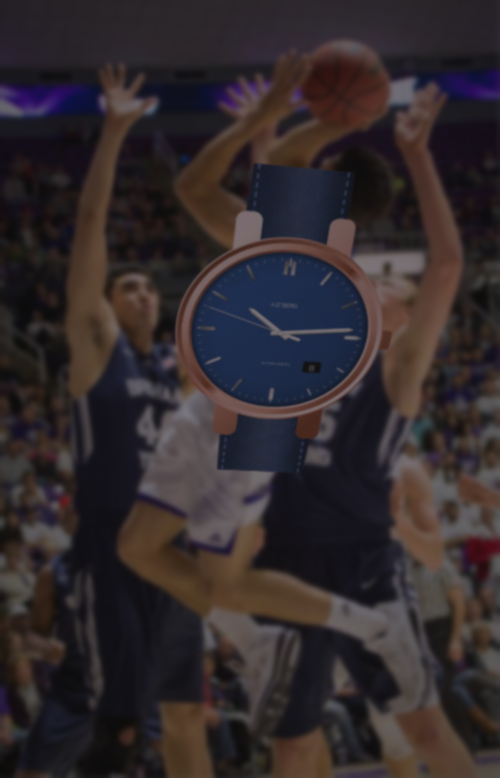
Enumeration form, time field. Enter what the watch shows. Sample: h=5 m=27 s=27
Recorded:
h=10 m=13 s=48
